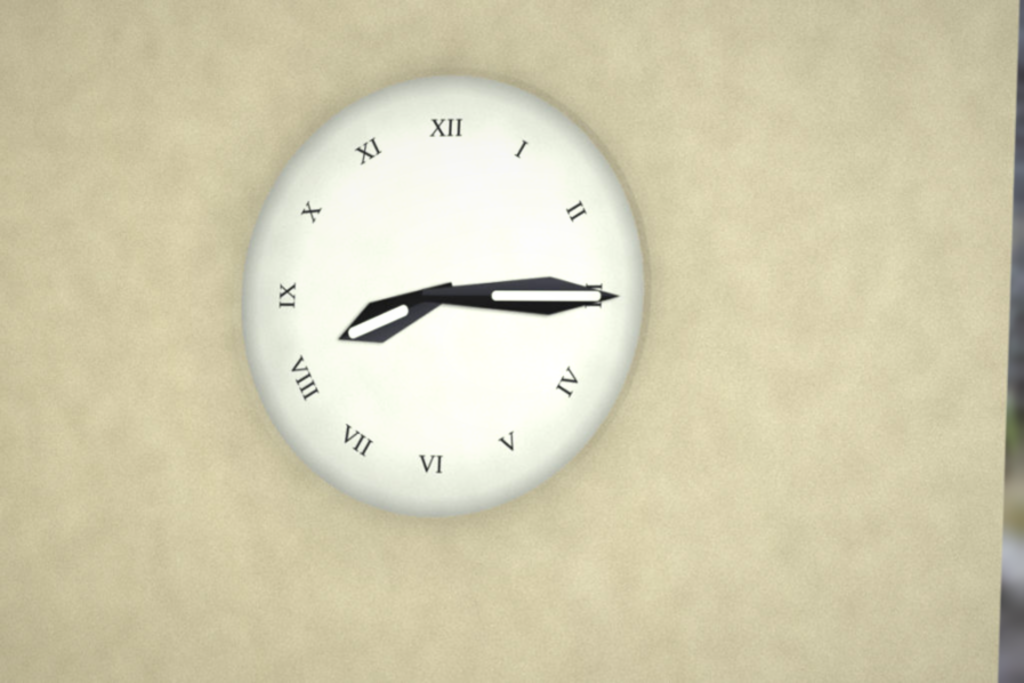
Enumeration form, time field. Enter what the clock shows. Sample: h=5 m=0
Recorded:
h=8 m=15
